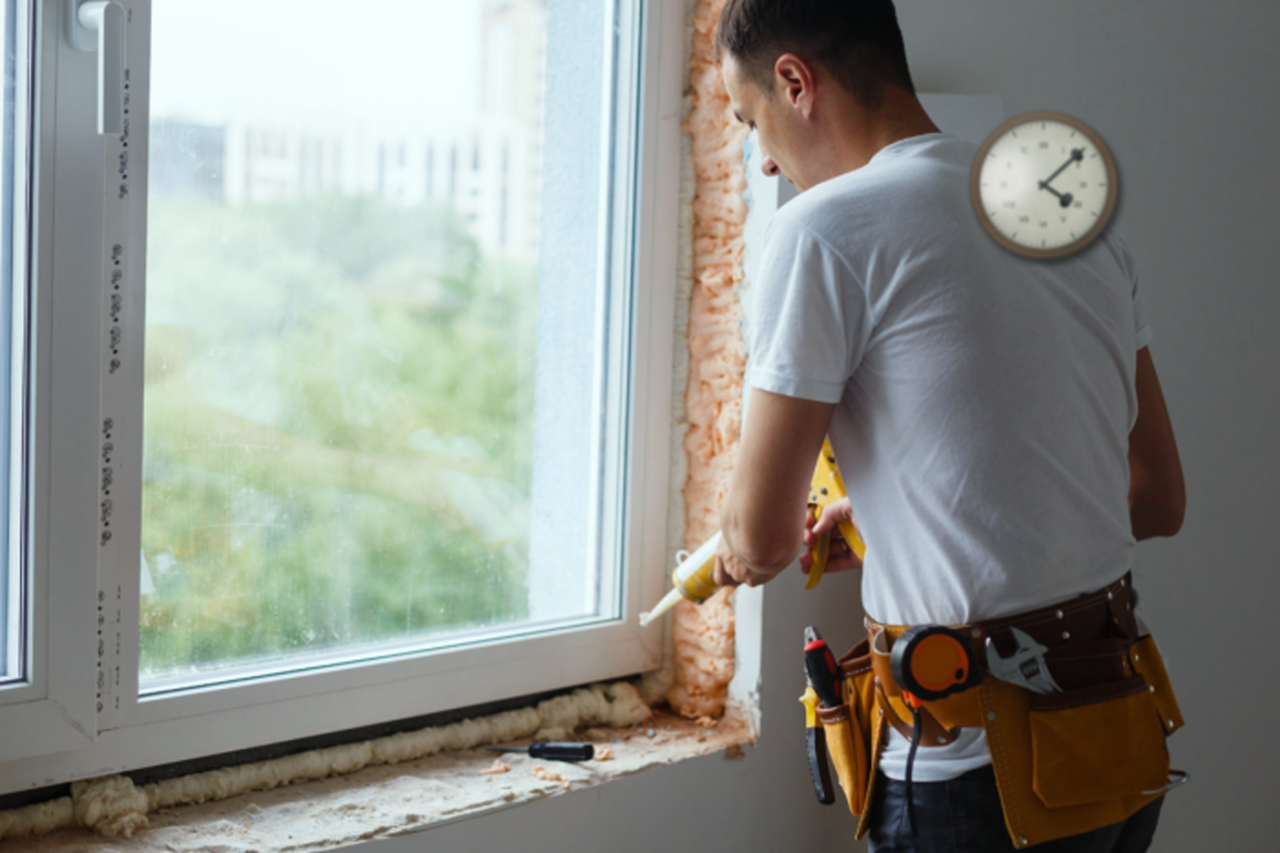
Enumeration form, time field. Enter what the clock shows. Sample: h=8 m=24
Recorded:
h=4 m=8
